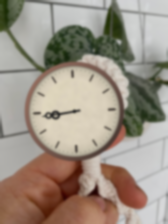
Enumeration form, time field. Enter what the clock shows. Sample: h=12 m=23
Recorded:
h=8 m=44
